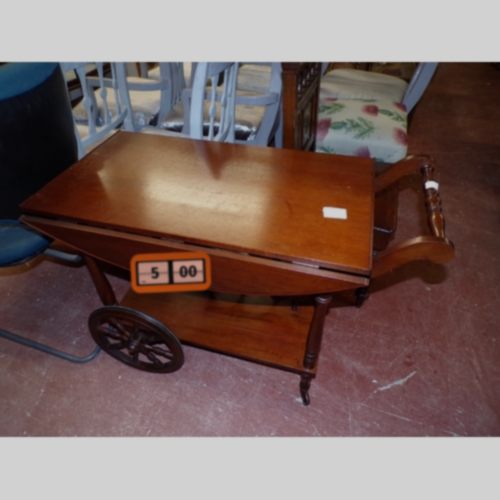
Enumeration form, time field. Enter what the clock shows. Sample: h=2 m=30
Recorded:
h=5 m=0
